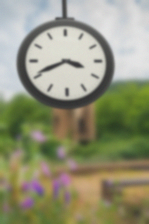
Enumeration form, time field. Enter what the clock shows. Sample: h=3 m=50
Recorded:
h=3 m=41
